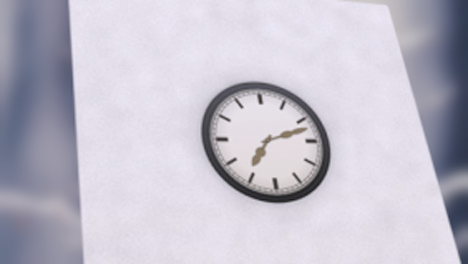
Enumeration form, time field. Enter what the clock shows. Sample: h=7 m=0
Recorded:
h=7 m=12
